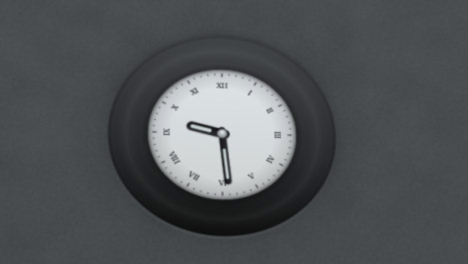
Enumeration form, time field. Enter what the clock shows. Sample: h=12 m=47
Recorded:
h=9 m=29
